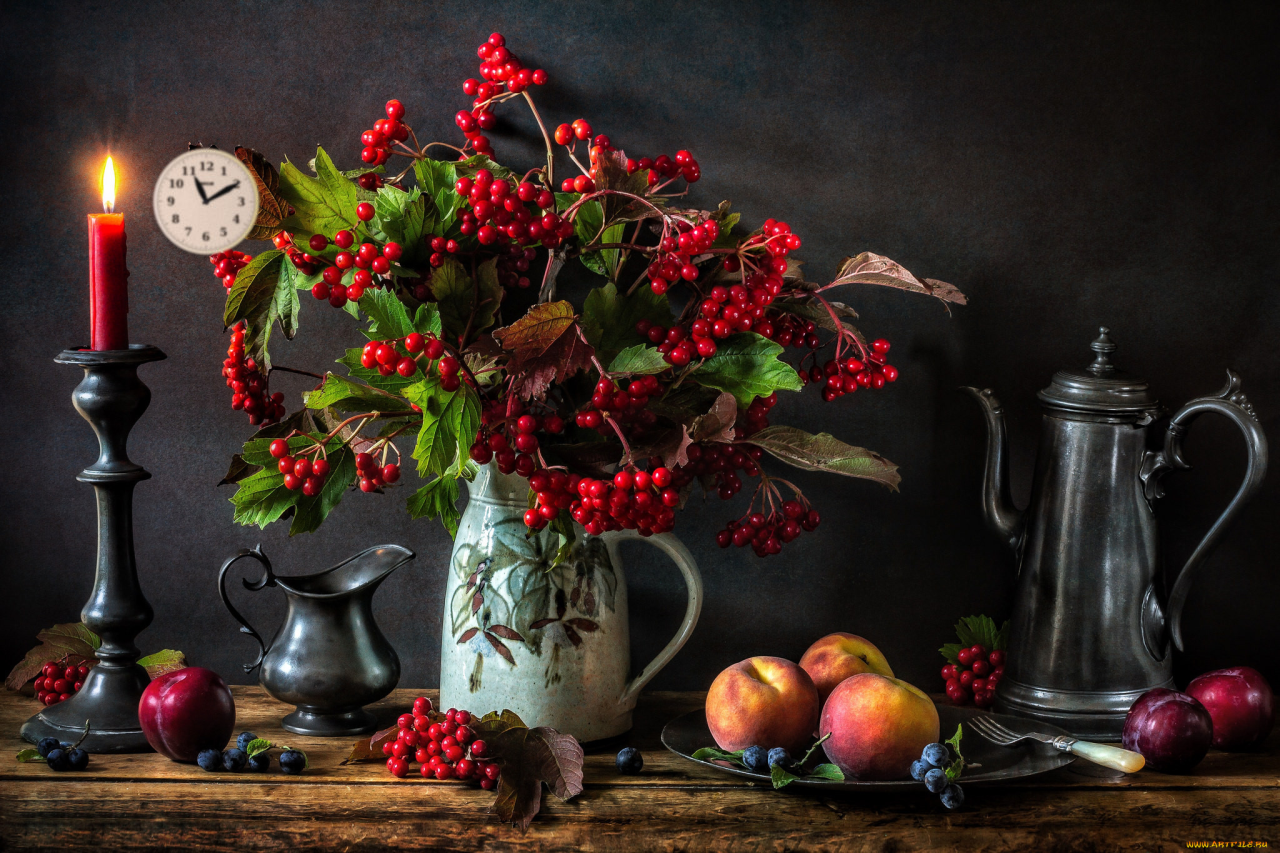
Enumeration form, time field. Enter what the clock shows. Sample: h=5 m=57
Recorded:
h=11 m=10
